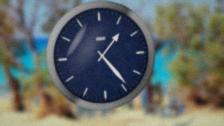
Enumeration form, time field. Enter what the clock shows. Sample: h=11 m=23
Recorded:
h=1 m=24
